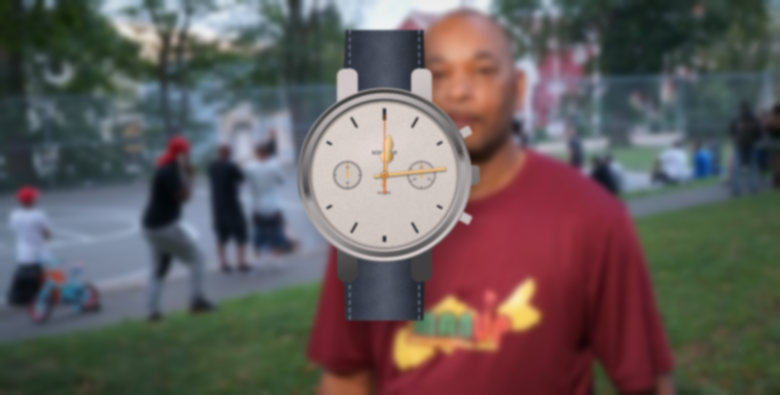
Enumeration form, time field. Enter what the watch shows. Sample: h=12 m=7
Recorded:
h=12 m=14
